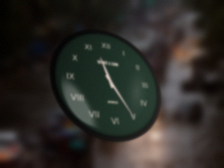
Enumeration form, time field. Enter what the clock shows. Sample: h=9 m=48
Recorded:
h=11 m=25
